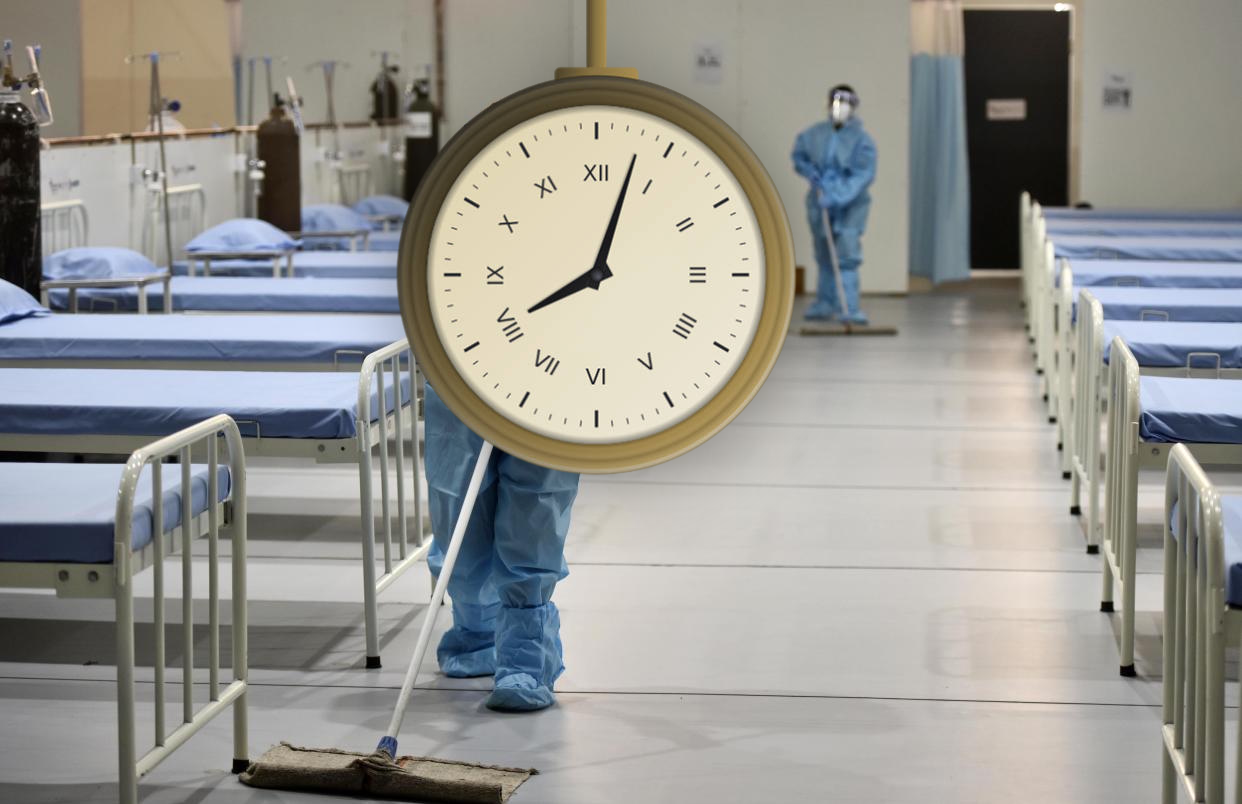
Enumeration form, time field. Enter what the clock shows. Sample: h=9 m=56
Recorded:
h=8 m=3
